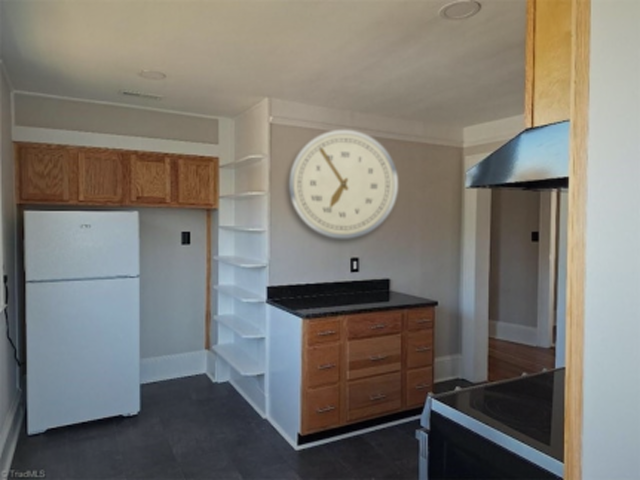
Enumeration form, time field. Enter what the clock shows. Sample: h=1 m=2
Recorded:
h=6 m=54
